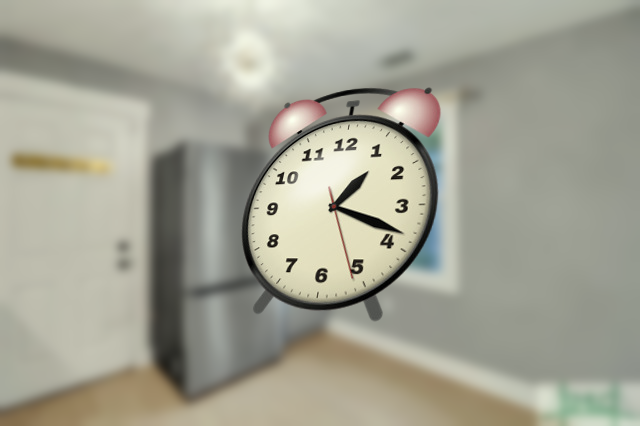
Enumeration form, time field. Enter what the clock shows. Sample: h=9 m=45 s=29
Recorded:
h=1 m=18 s=26
